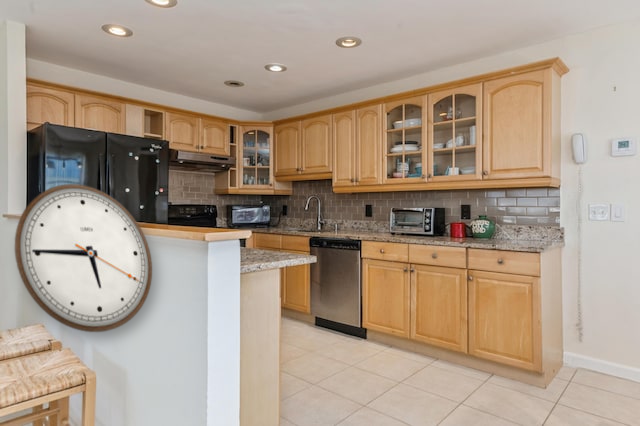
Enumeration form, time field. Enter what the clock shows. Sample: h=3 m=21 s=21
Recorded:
h=5 m=45 s=20
